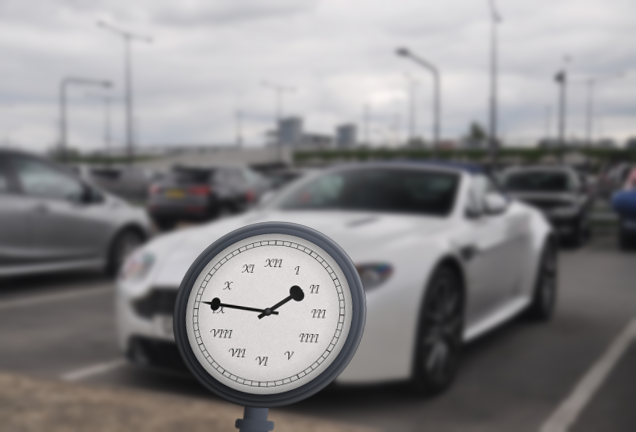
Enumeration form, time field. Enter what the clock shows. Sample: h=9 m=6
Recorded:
h=1 m=46
